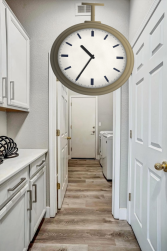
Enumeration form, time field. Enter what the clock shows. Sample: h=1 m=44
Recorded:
h=10 m=35
